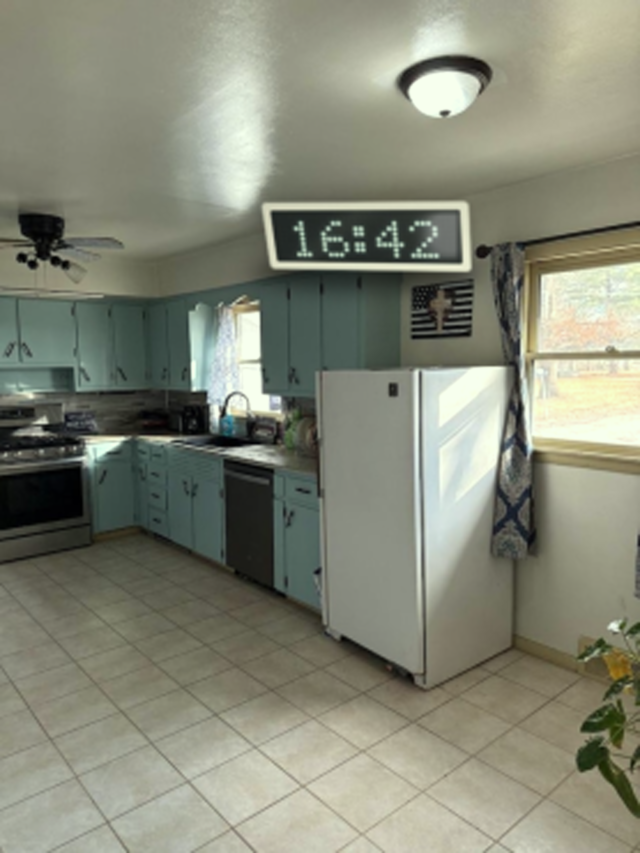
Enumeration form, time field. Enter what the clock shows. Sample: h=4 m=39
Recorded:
h=16 m=42
